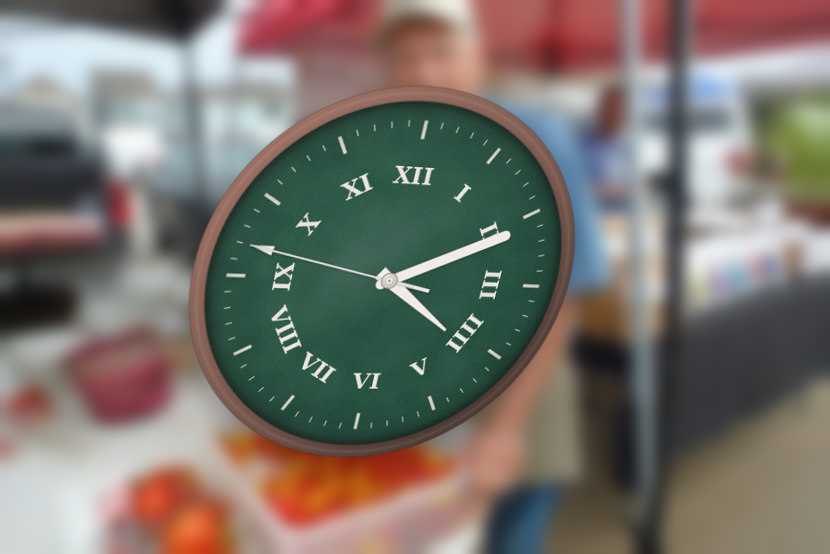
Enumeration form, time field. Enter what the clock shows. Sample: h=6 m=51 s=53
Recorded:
h=4 m=10 s=47
